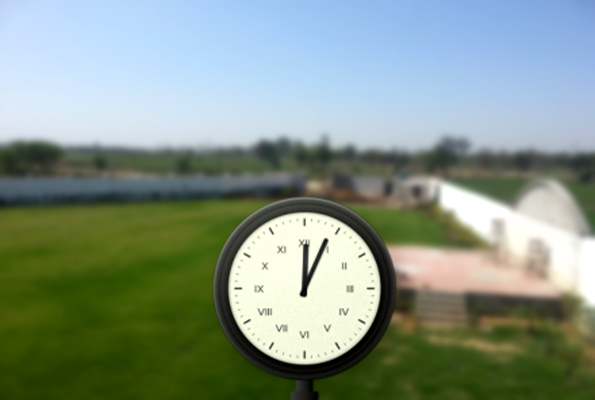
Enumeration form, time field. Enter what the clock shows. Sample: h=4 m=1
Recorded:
h=12 m=4
